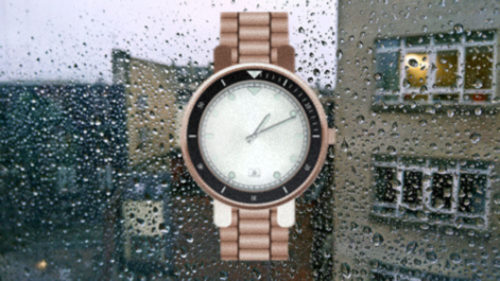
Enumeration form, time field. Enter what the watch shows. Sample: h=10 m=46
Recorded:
h=1 m=11
